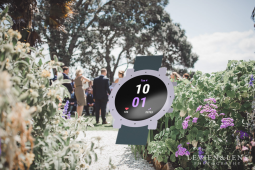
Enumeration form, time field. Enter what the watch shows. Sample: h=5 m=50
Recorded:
h=10 m=1
